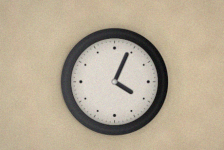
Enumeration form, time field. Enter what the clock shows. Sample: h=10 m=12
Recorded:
h=4 m=4
